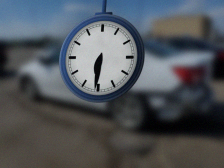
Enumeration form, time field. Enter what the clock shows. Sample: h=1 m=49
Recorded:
h=6 m=31
